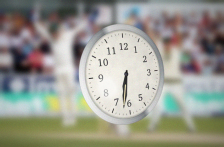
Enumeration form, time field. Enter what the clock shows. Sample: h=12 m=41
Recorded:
h=6 m=32
